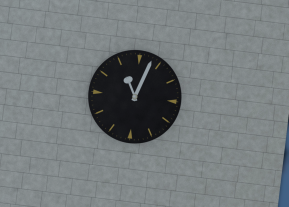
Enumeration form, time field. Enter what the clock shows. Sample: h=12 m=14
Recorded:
h=11 m=3
